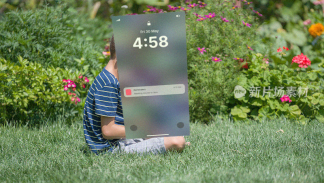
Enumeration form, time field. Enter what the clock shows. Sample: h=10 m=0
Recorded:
h=4 m=58
